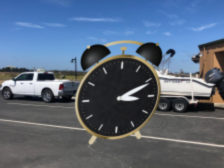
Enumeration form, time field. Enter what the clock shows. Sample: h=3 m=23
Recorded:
h=3 m=11
